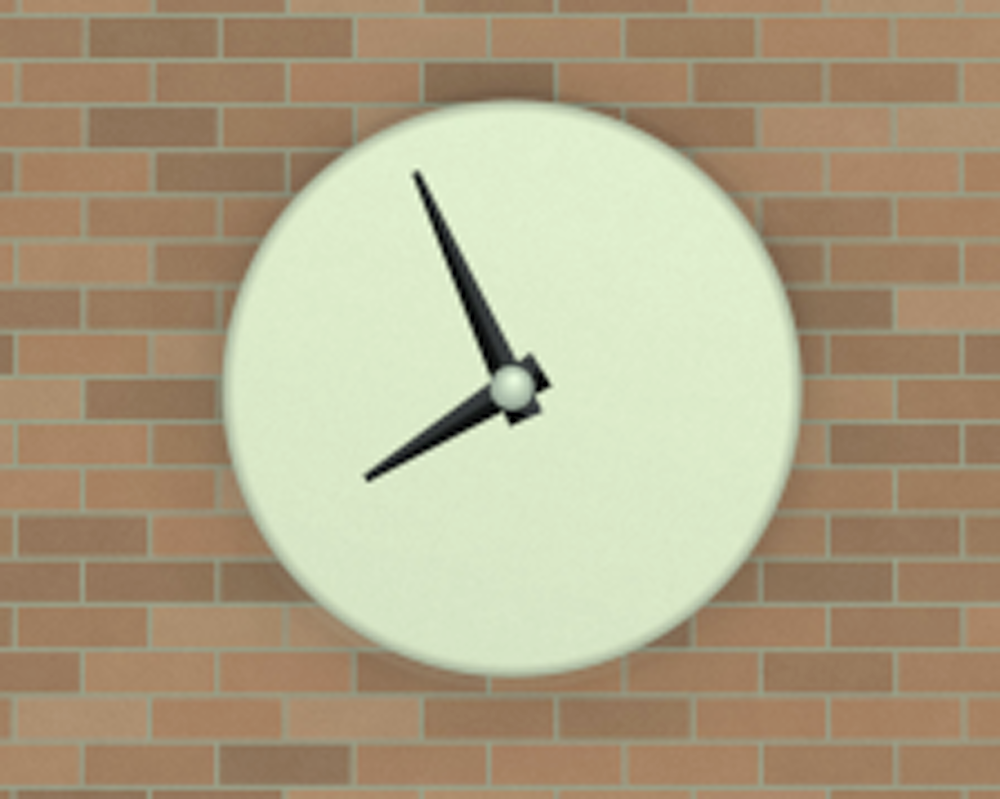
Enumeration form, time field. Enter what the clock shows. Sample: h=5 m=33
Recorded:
h=7 m=56
